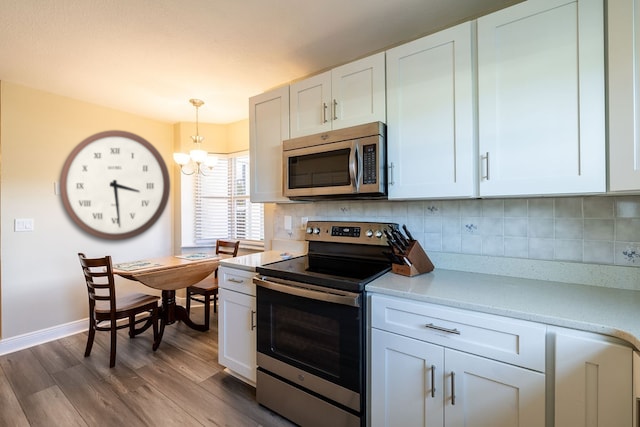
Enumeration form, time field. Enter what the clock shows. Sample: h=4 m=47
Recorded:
h=3 m=29
